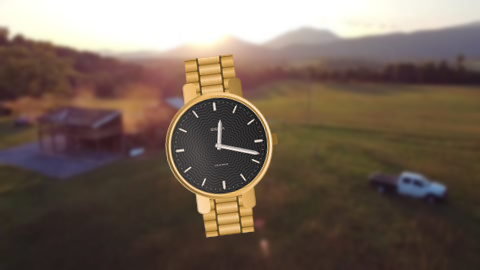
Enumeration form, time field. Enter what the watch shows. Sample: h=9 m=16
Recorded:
h=12 m=18
